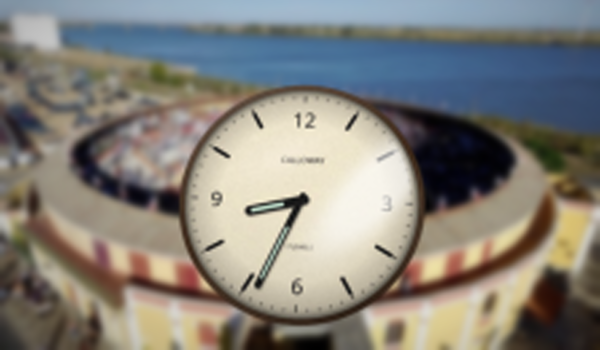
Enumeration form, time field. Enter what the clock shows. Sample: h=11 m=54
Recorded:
h=8 m=34
